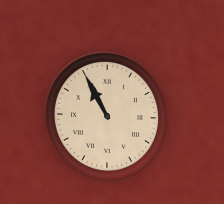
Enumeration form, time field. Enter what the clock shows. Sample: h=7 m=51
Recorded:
h=10 m=55
